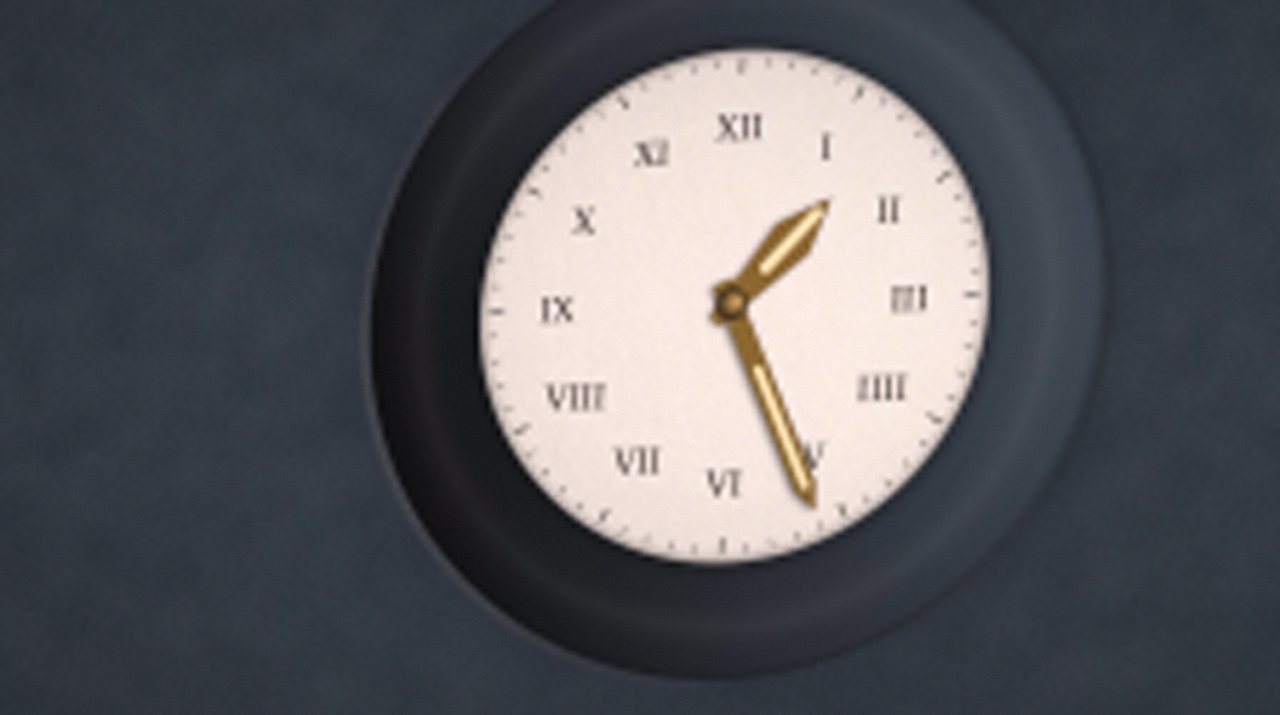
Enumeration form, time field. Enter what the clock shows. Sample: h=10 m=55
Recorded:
h=1 m=26
